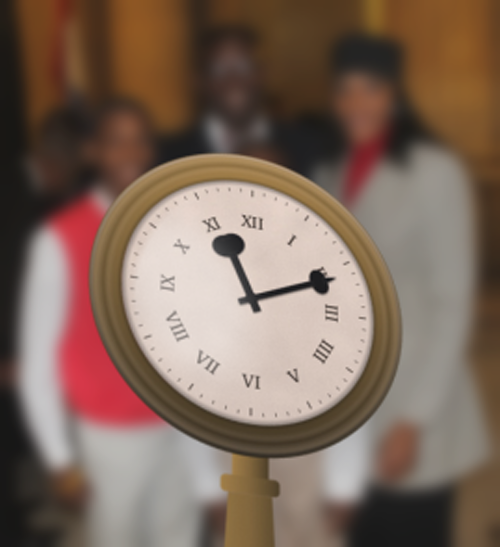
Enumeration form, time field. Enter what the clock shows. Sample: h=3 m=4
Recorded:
h=11 m=11
